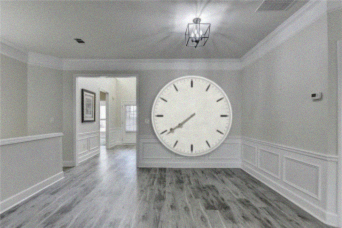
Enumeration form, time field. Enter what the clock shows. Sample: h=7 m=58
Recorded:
h=7 m=39
